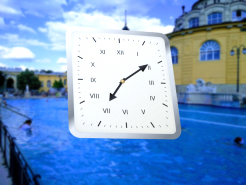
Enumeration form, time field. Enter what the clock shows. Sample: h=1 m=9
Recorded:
h=7 m=9
